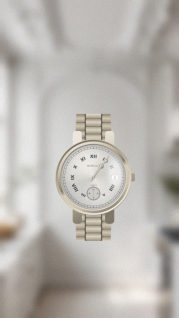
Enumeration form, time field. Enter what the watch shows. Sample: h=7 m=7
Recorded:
h=1 m=6
